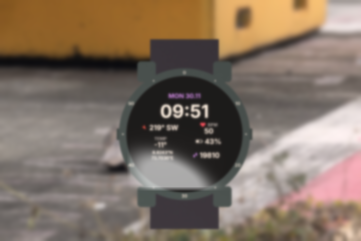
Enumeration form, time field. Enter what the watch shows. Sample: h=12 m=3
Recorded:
h=9 m=51
